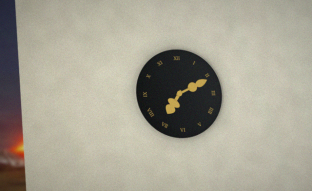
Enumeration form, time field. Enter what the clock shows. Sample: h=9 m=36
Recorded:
h=7 m=11
